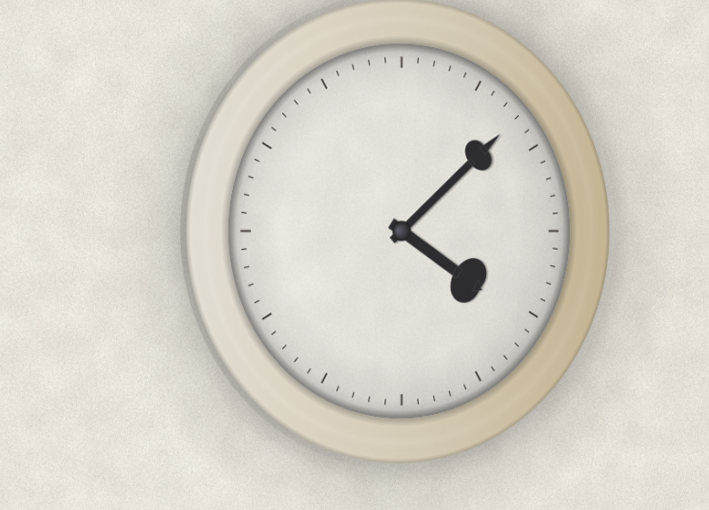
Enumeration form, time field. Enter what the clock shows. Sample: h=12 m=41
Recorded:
h=4 m=8
